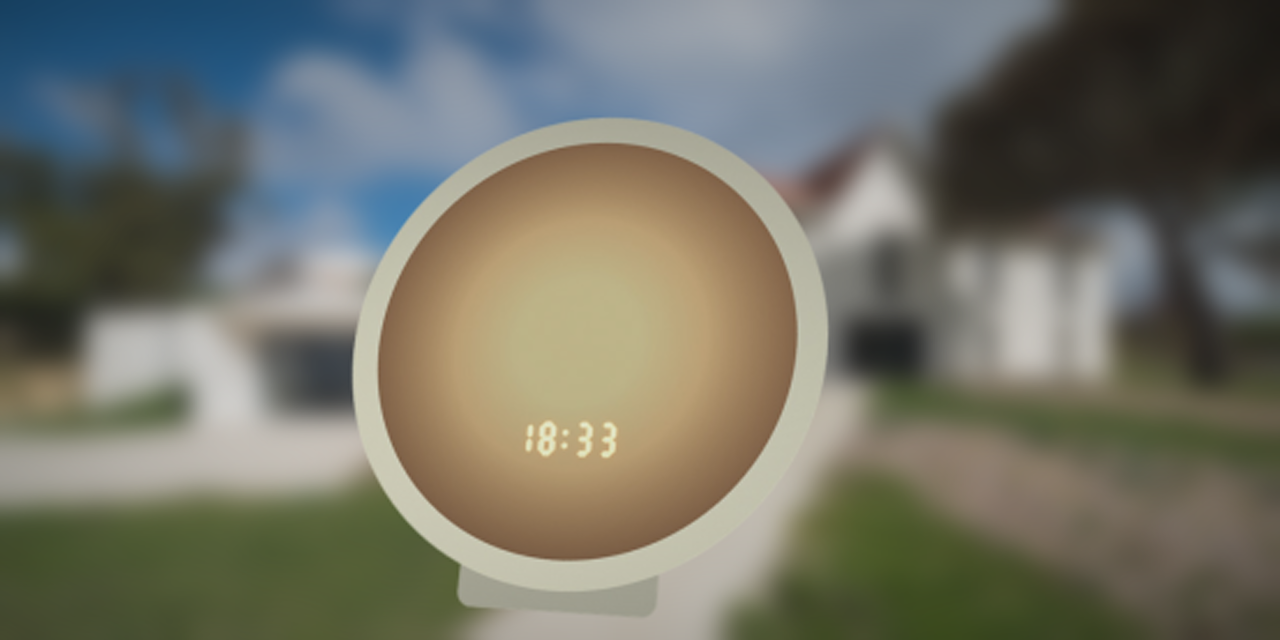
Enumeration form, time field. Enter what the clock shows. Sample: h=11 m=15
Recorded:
h=18 m=33
